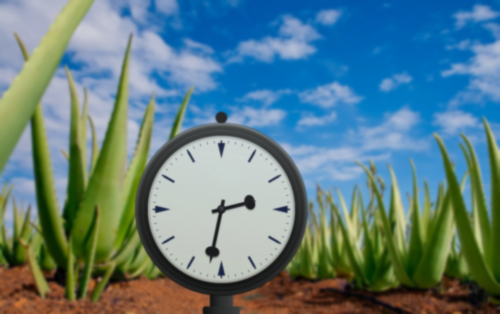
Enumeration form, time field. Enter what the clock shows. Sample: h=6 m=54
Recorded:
h=2 m=32
